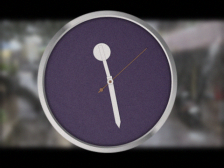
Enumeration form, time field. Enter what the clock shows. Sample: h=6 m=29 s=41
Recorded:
h=11 m=28 s=8
